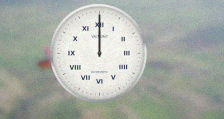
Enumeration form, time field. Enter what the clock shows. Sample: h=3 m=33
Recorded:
h=12 m=0
